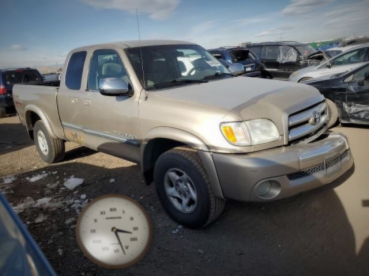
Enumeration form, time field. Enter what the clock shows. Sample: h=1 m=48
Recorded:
h=3 m=27
